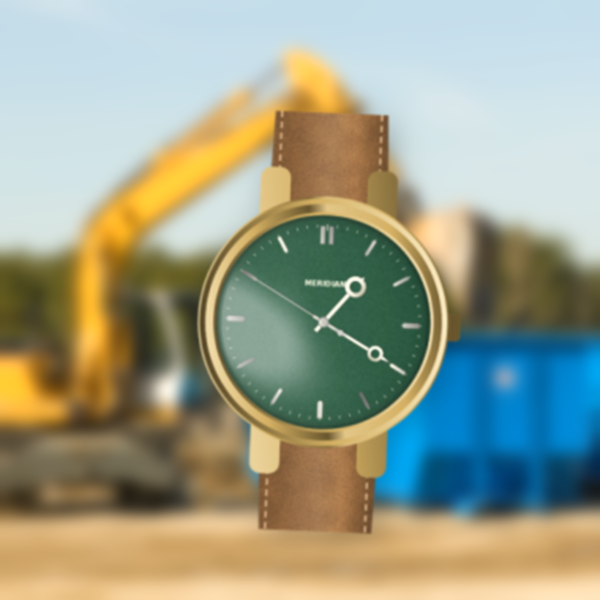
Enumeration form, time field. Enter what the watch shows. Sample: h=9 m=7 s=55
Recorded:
h=1 m=19 s=50
